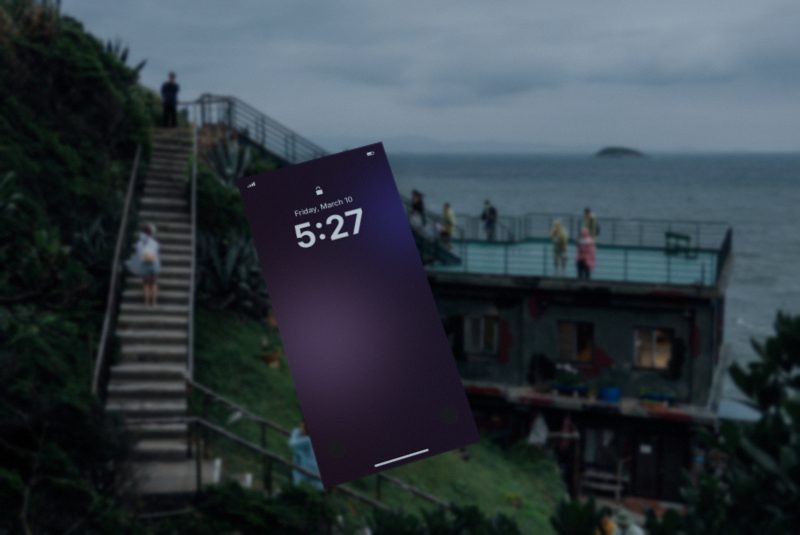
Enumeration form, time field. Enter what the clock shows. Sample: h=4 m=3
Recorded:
h=5 m=27
